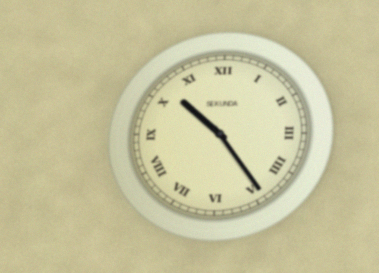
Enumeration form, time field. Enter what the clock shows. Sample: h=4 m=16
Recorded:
h=10 m=24
